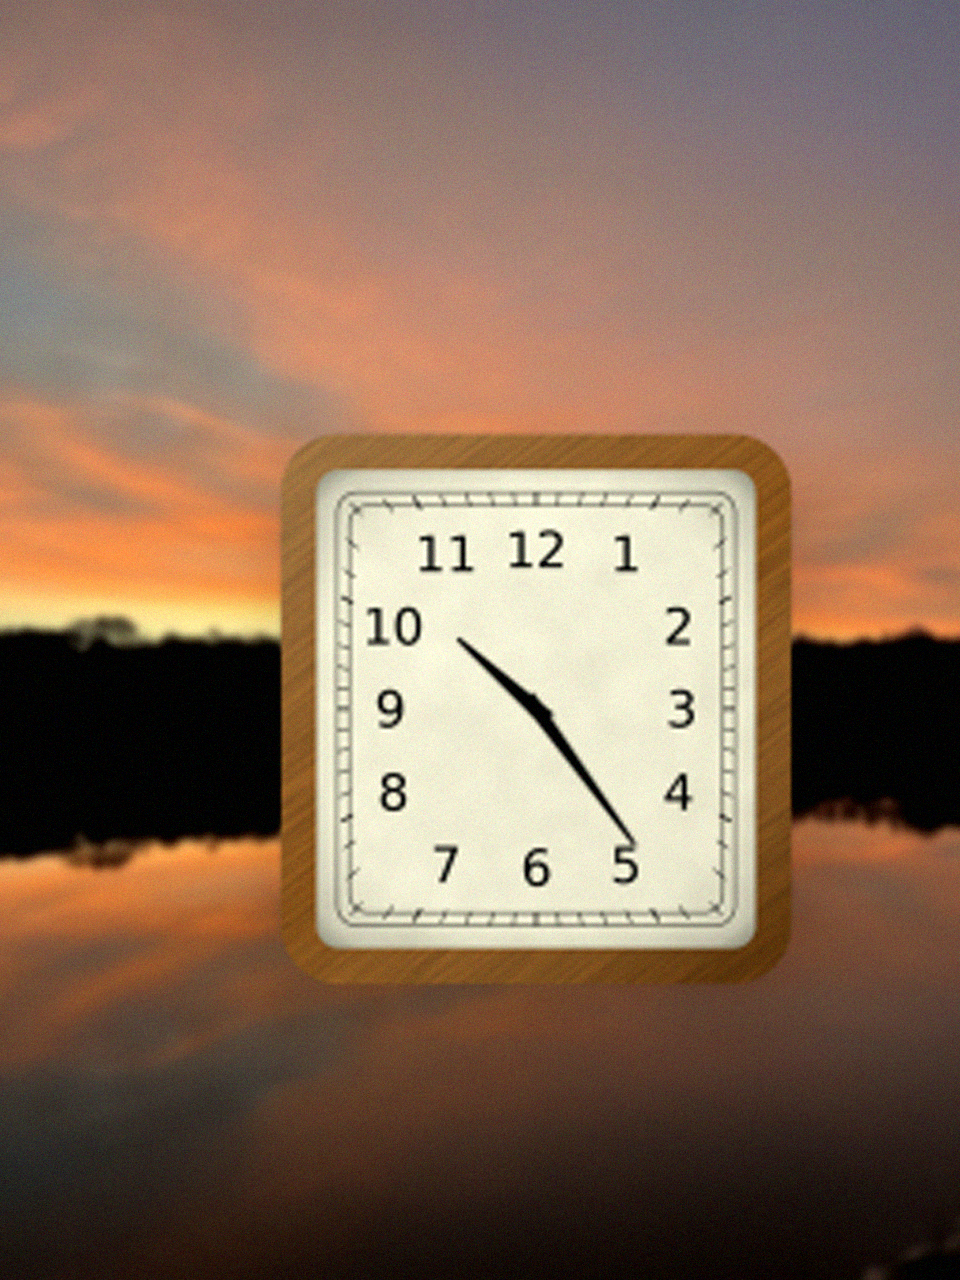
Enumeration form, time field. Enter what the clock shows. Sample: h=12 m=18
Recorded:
h=10 m=24
